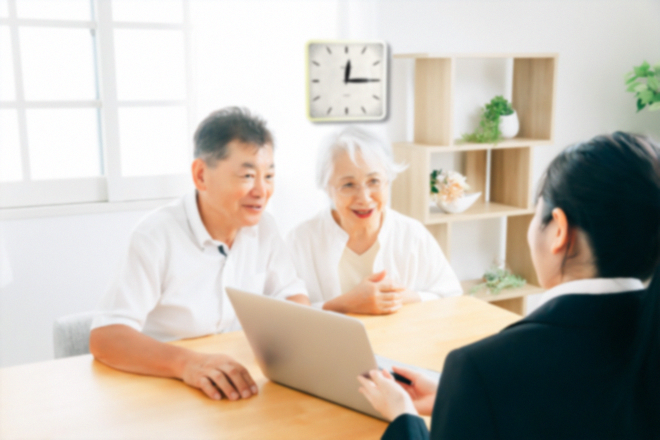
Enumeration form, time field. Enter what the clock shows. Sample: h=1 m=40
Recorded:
h=12 m=15
